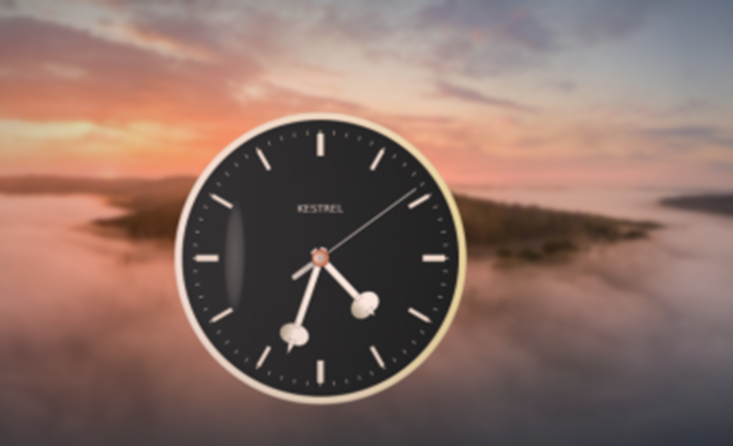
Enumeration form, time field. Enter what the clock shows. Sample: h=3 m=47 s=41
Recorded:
h=4 m=33 s=9
